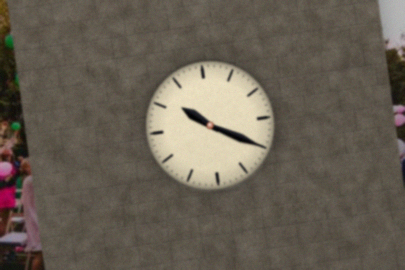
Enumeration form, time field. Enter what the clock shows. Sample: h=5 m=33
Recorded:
h=10 m=20
